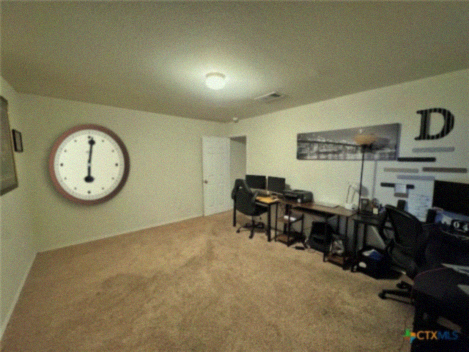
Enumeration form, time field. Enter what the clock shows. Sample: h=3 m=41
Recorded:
h=6 m=1
